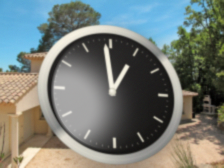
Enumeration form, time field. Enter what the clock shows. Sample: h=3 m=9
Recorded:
h=12 m=59
